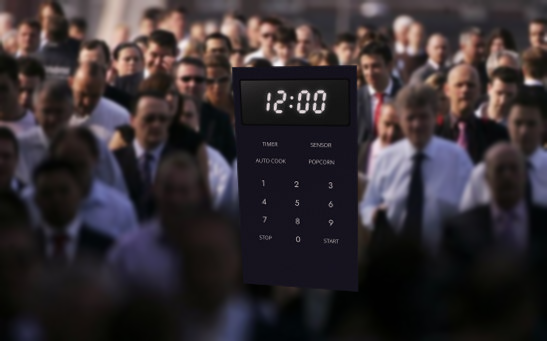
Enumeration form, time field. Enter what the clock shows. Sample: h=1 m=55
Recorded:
h=12 m=0
